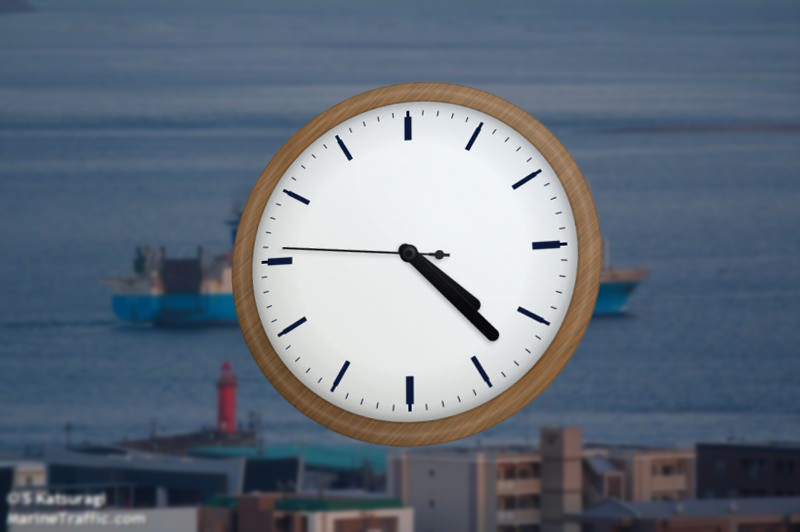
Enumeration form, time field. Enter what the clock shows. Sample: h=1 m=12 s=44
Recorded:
h=4 m=22 s=46
